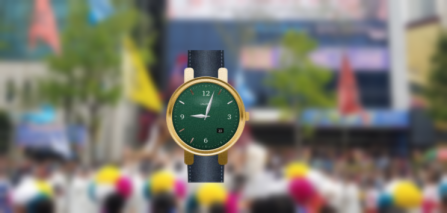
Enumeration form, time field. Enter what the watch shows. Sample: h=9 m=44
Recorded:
h=9 m=3
